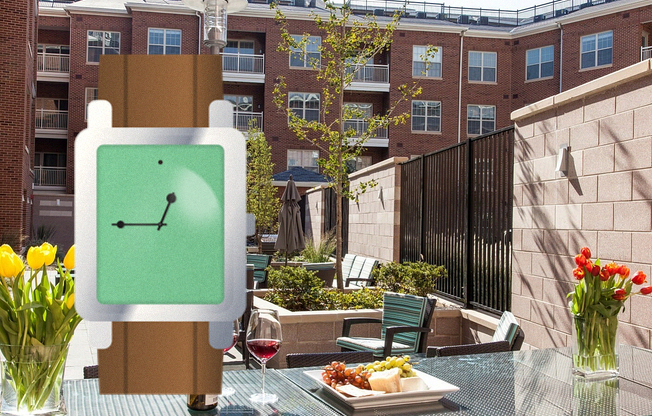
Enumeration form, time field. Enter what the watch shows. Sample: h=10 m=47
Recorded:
h=12 m=45
